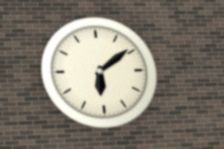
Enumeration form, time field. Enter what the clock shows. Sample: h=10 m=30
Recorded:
h=6 m=9
